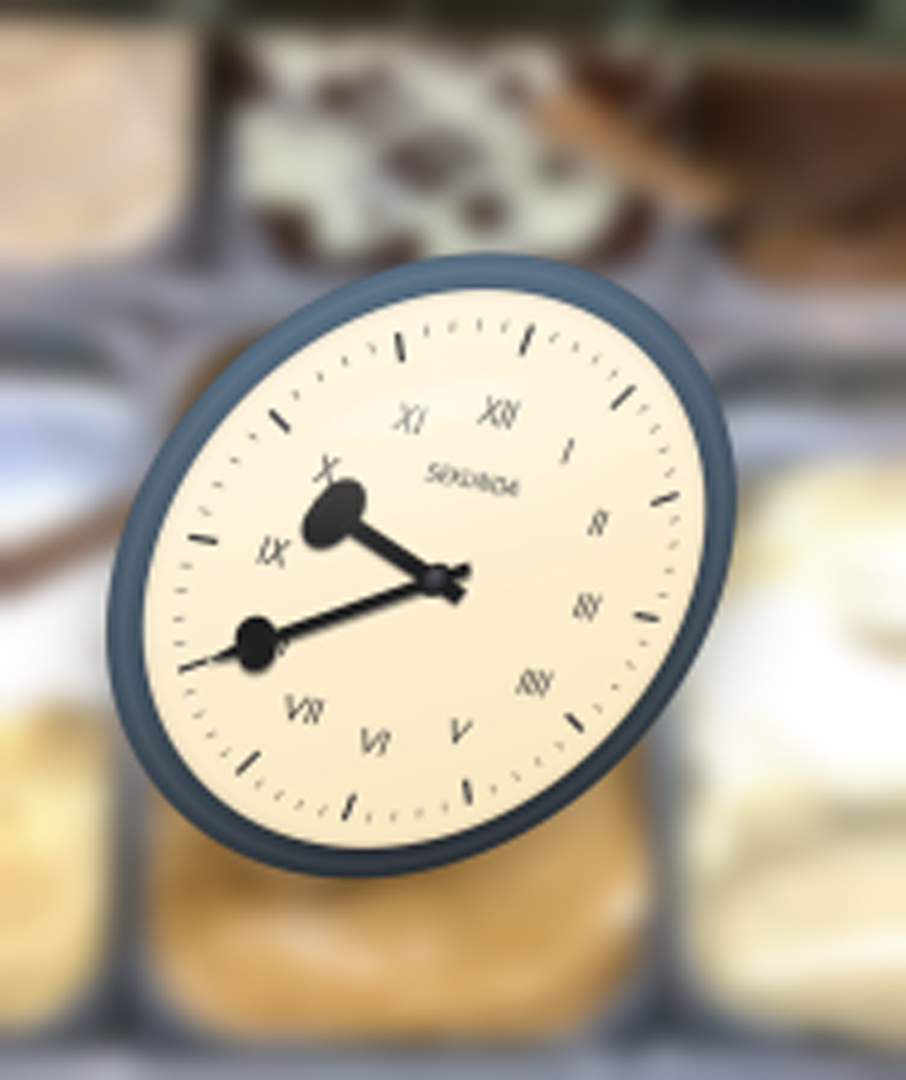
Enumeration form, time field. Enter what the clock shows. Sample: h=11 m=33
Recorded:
h=9 m=40
